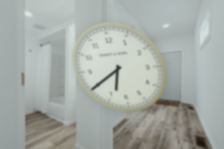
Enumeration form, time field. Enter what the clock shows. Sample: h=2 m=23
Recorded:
h=6 m=40
